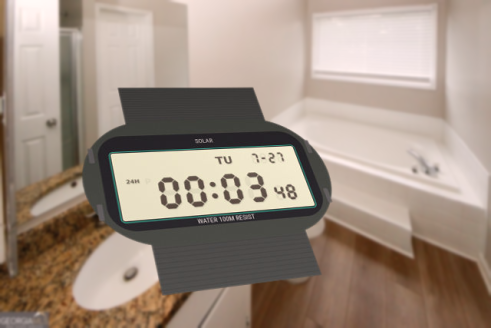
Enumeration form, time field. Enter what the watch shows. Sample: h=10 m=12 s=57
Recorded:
h=0 m=3 s=48
